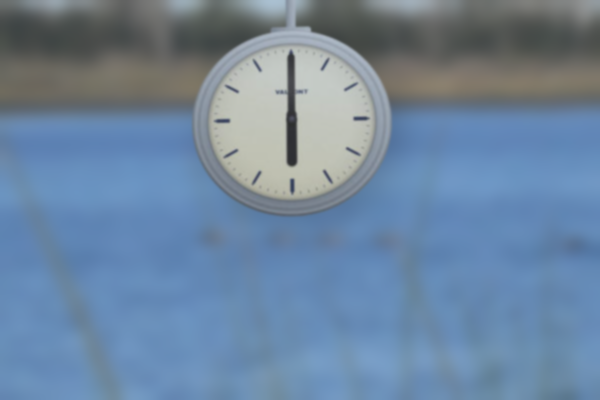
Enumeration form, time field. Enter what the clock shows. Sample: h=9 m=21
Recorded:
h=6 m=0
